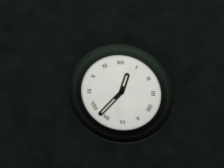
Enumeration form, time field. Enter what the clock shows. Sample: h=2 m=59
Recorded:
h=12 m=37
